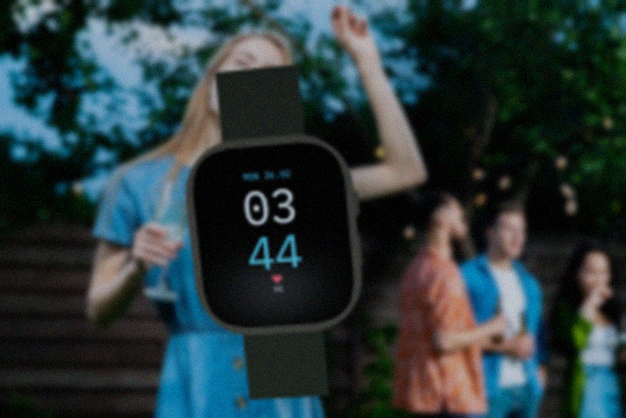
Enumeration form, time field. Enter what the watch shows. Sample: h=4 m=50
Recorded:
h=3 m=44
